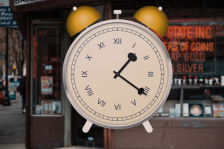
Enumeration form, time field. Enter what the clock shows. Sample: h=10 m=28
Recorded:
h=1 m=21
